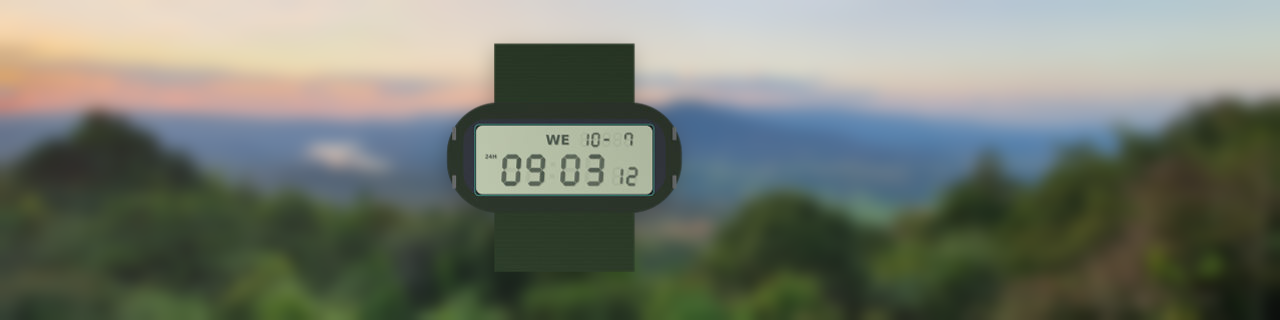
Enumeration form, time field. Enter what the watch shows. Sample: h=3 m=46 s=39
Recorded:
h=9 m=3 s=12
